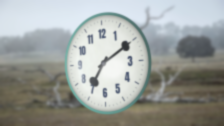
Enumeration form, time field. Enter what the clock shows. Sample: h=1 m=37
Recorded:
h=7 m=10
